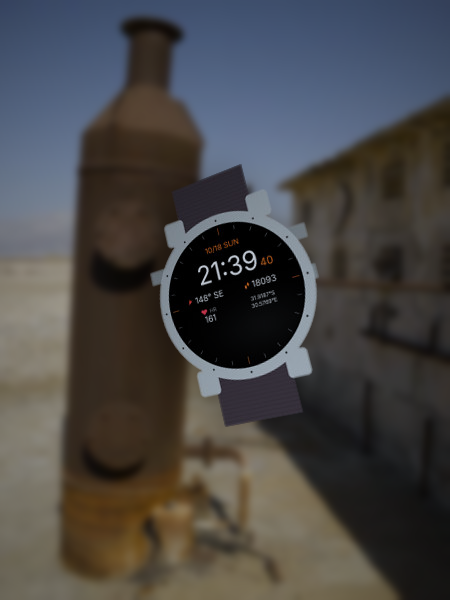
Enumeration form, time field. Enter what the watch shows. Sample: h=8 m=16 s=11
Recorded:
h=21 m=39 s=40
